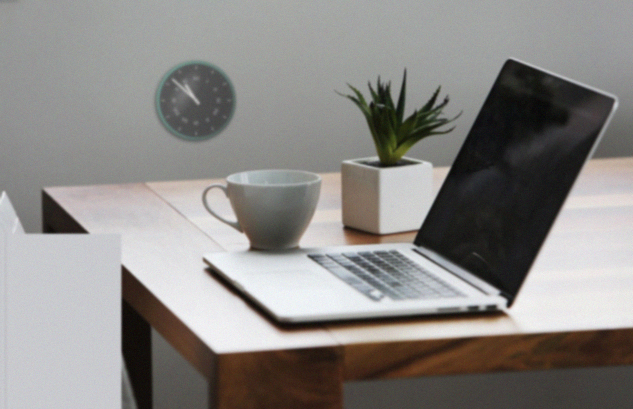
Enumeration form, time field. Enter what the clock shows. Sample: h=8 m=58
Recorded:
h=10 m=52
